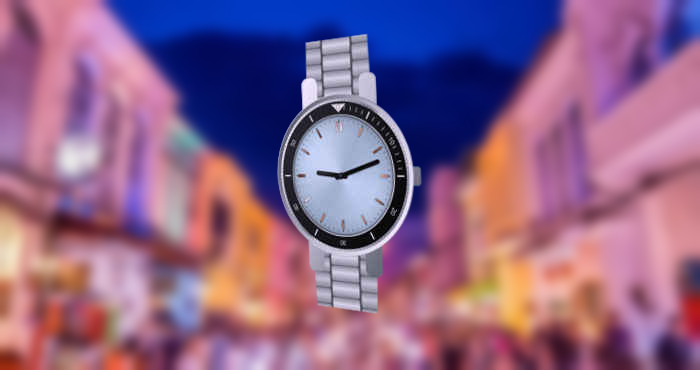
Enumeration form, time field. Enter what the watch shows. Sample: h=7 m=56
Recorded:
h=9 m=12
